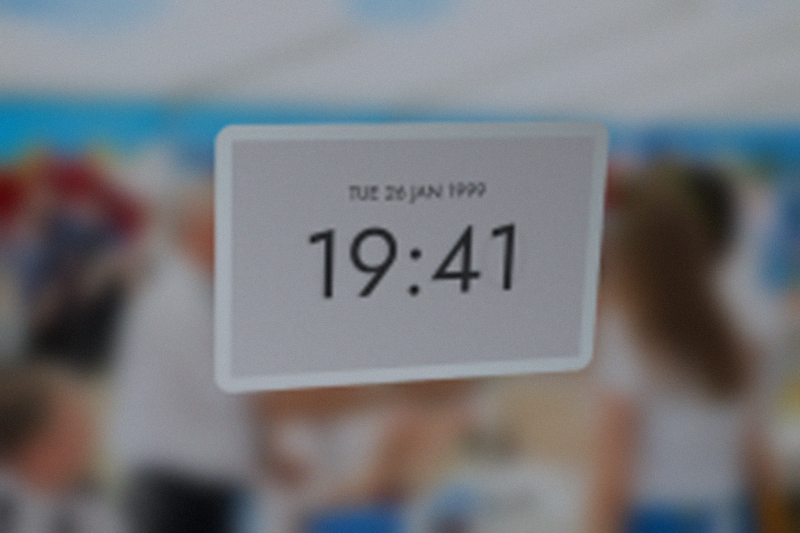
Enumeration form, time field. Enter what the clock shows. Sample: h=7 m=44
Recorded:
h=19 m=41
